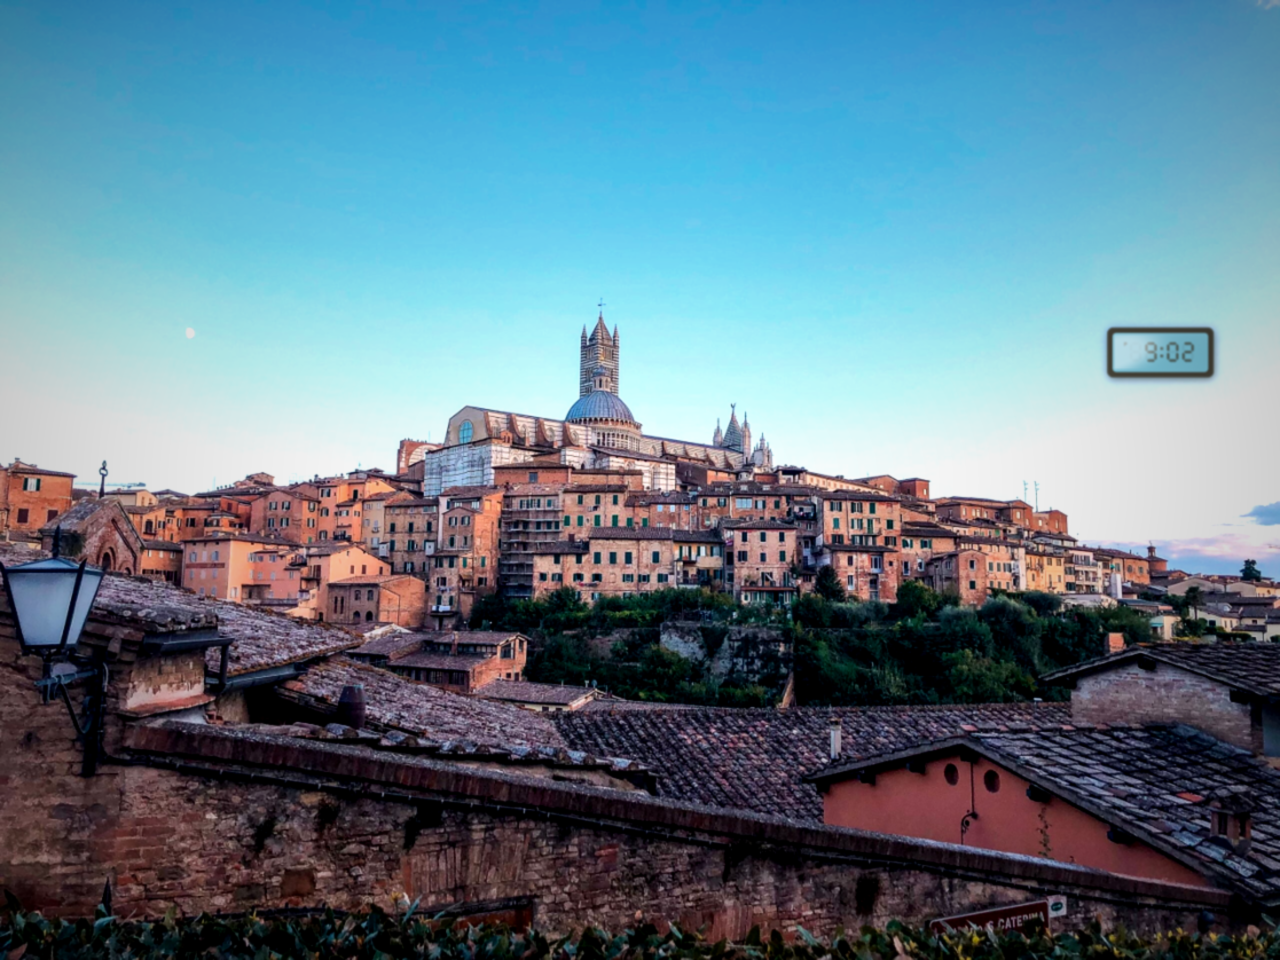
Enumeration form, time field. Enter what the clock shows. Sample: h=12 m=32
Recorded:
h=9 m=2
